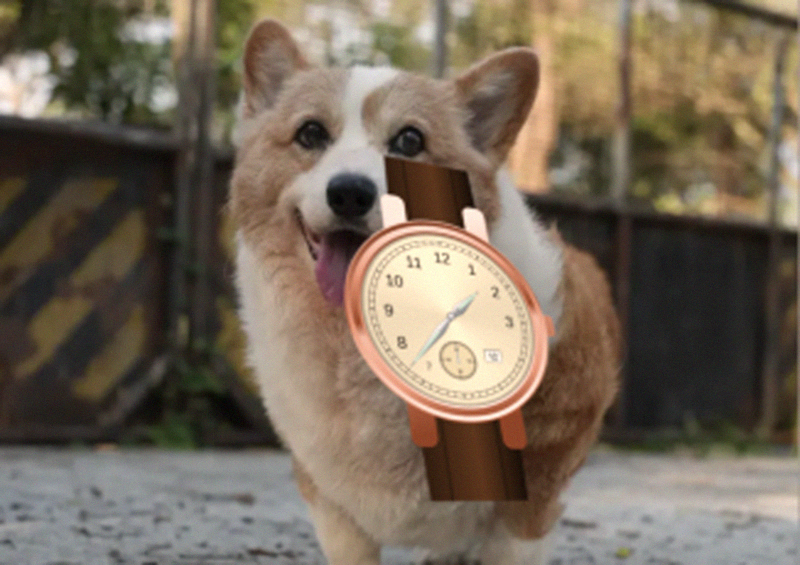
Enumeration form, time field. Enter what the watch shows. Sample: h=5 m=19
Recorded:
h=1 m=37
